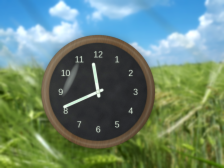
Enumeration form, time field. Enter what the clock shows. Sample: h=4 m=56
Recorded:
h=11 m=41
